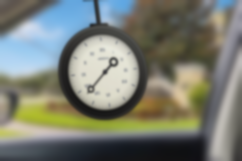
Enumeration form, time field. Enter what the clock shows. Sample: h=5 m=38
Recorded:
h=1 m=38
